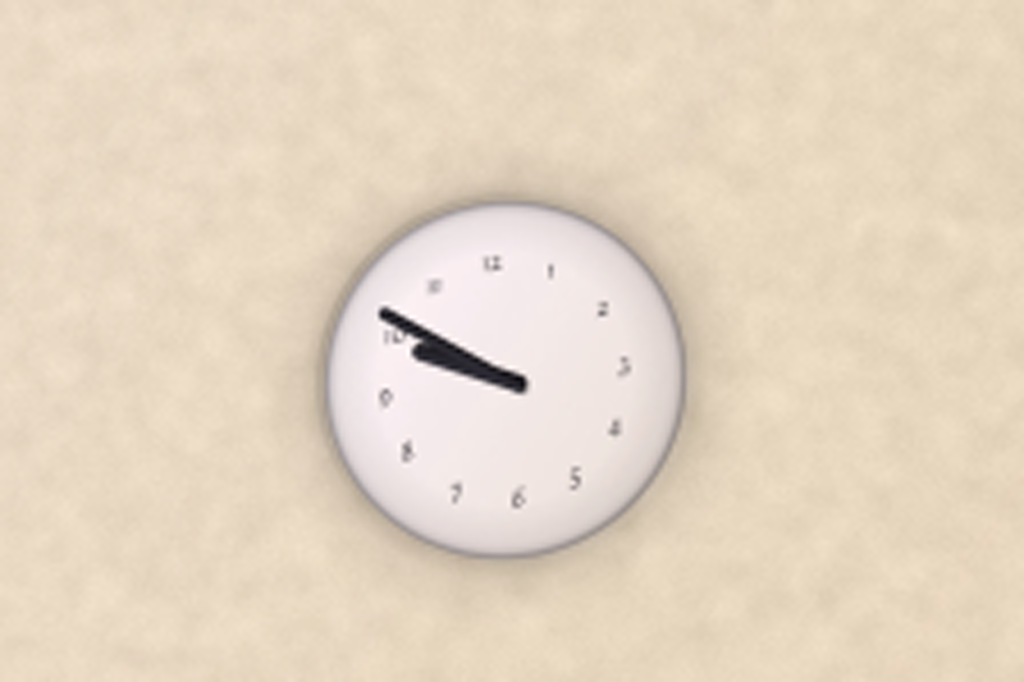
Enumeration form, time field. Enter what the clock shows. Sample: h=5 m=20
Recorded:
h=9 m=51
